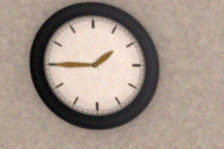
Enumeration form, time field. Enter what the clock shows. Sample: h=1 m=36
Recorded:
h=1 m=45
